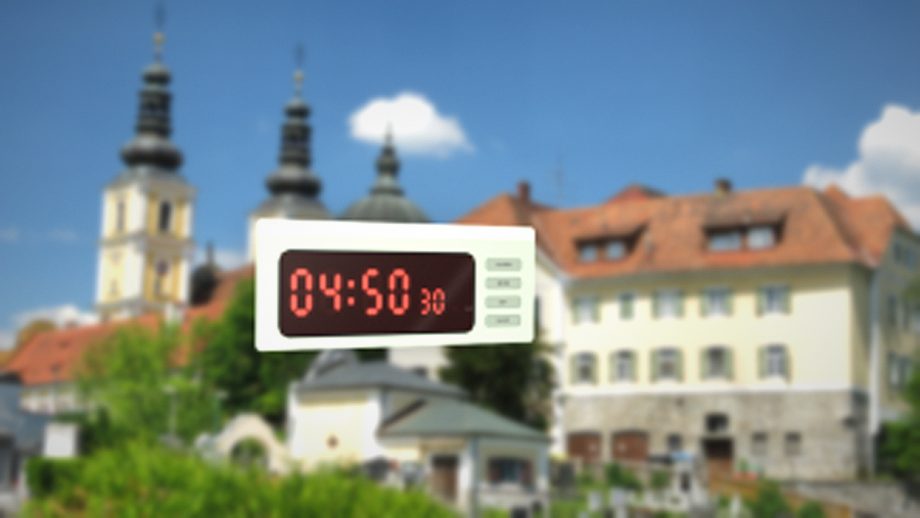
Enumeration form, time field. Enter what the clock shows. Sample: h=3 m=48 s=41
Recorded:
h=4 m=50 s=30
